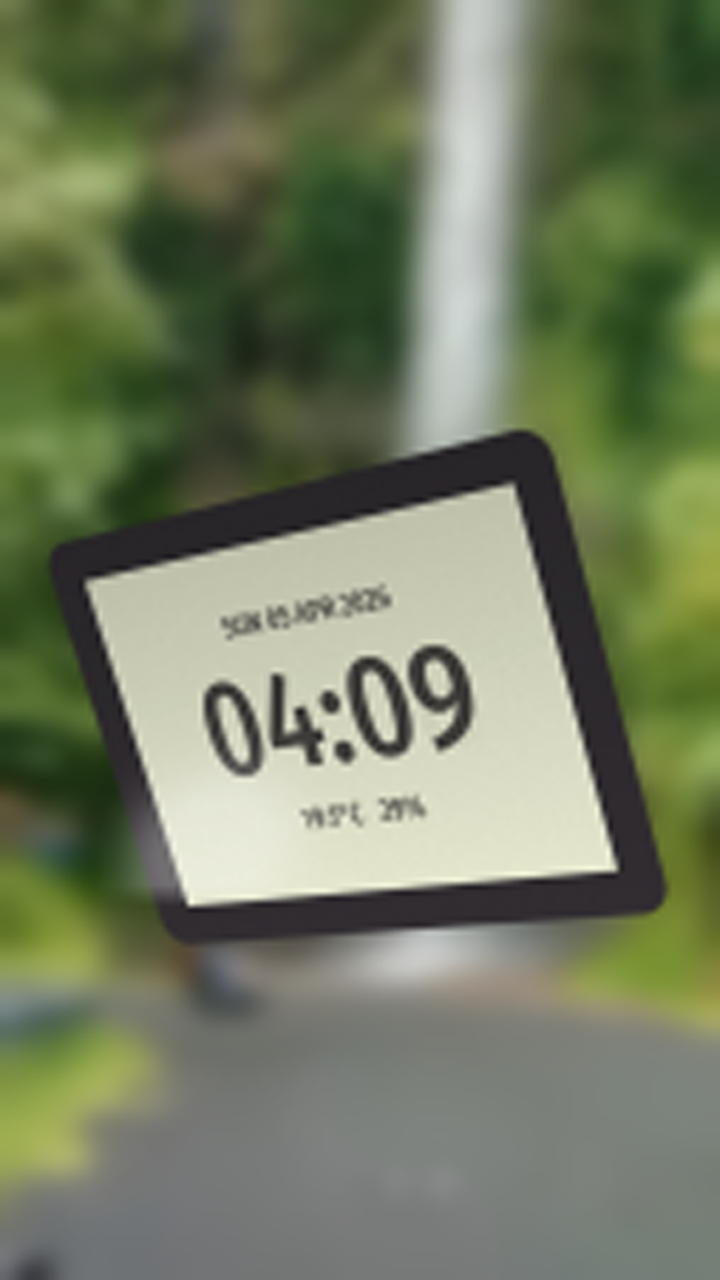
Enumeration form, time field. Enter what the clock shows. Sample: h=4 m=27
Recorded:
h=4 m=9
